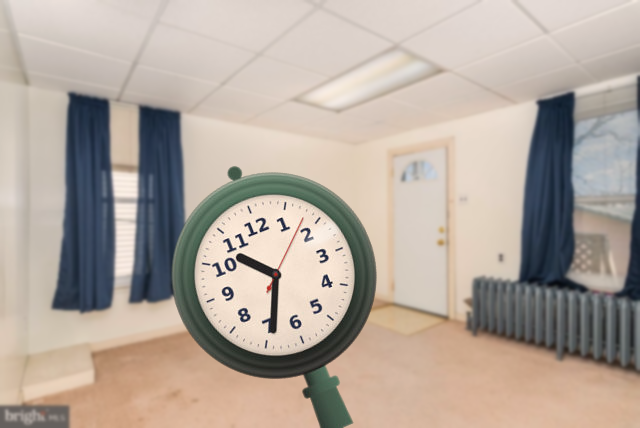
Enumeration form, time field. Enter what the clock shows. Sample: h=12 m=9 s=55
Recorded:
h=10 m=34 s=8
